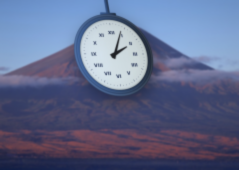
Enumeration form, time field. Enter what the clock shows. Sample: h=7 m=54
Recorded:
h=2 m=4
